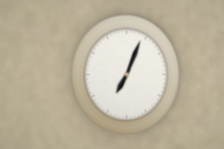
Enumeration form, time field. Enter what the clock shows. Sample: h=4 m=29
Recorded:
h=7 m=4
